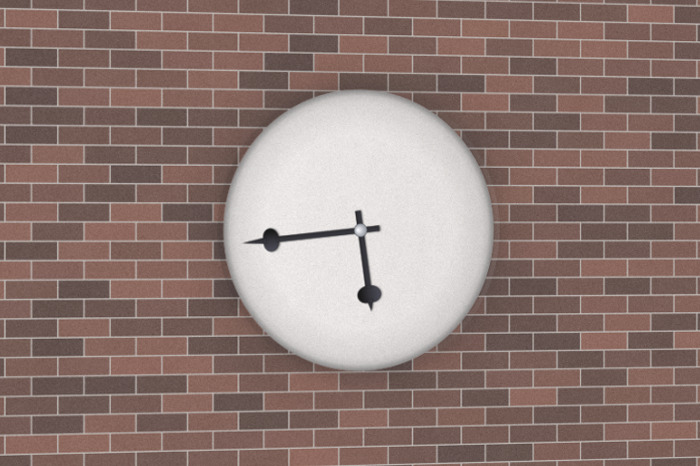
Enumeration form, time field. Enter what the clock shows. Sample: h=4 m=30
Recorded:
h=5 m=44
